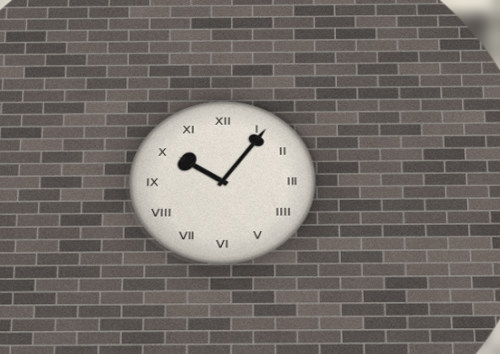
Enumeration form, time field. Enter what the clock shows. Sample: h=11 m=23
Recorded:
h=10 m=6
